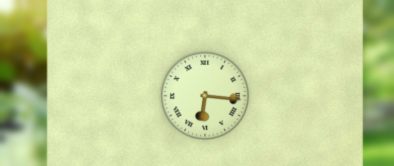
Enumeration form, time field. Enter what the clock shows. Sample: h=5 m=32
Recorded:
h=6 m=16
